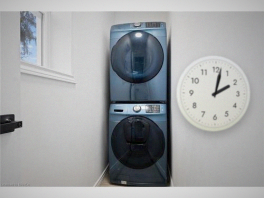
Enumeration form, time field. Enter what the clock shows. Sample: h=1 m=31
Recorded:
h=2 m=2
